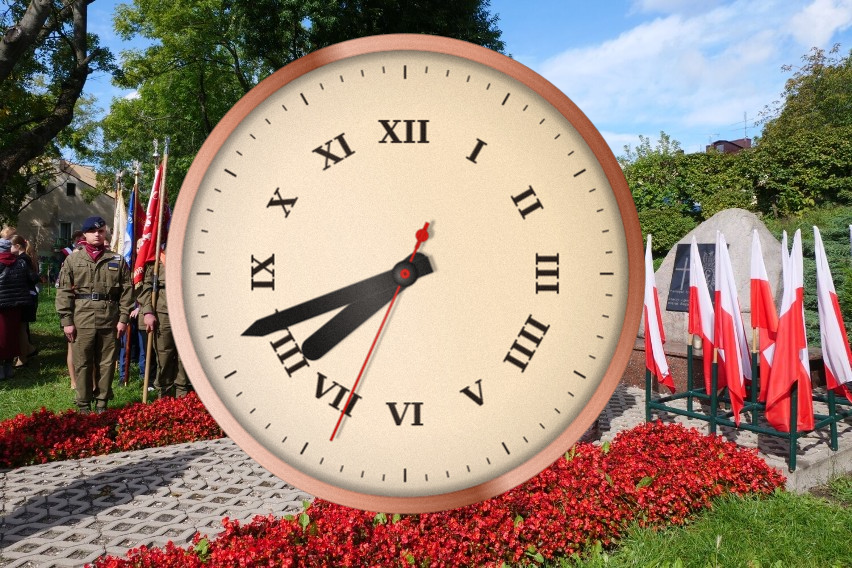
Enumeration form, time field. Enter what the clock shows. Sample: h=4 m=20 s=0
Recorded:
h=7 m=41 s=34
